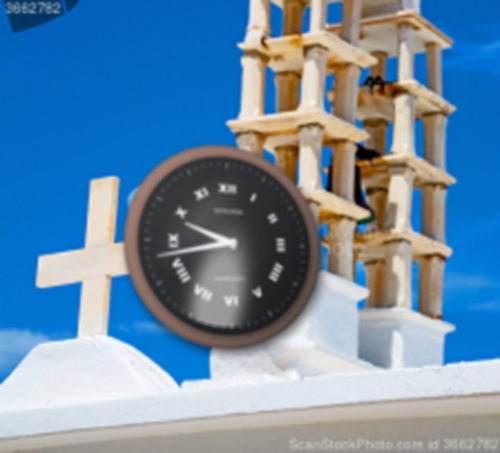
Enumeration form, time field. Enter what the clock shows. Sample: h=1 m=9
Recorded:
h=9 m=43
